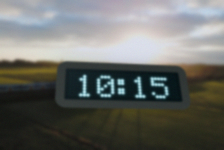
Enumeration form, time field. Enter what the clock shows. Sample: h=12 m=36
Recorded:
h=10 m=15
